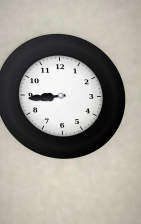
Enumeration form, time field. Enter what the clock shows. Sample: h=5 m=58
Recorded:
h=8 m=44
